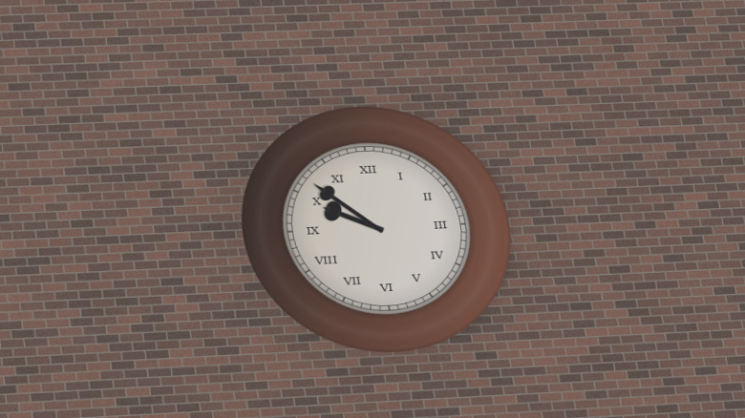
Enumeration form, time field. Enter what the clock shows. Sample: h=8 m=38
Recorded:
h=9 m=52
